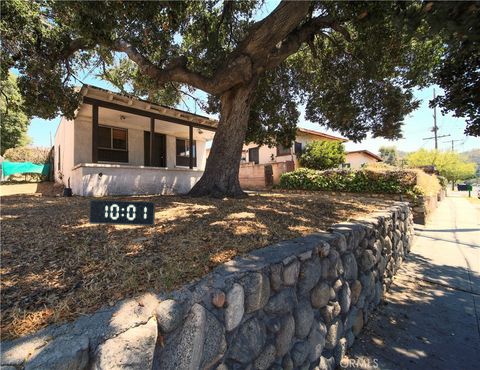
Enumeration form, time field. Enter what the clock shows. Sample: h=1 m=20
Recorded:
h=10 m=1
